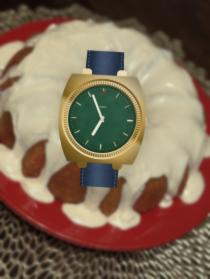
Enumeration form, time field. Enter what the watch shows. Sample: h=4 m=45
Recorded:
h=6 m=56
